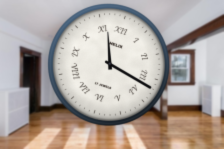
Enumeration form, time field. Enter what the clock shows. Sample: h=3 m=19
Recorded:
h=11 m=17
